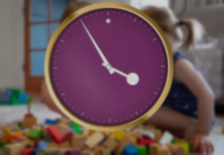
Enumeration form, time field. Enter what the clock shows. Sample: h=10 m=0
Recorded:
h=3 m=55
